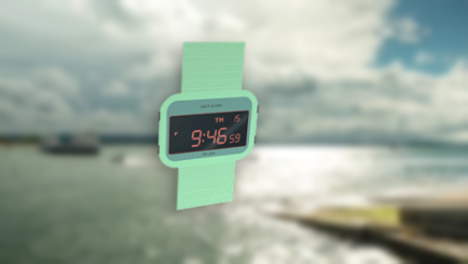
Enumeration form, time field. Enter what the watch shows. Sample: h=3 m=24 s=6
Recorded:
h=9 m=46 s=59
